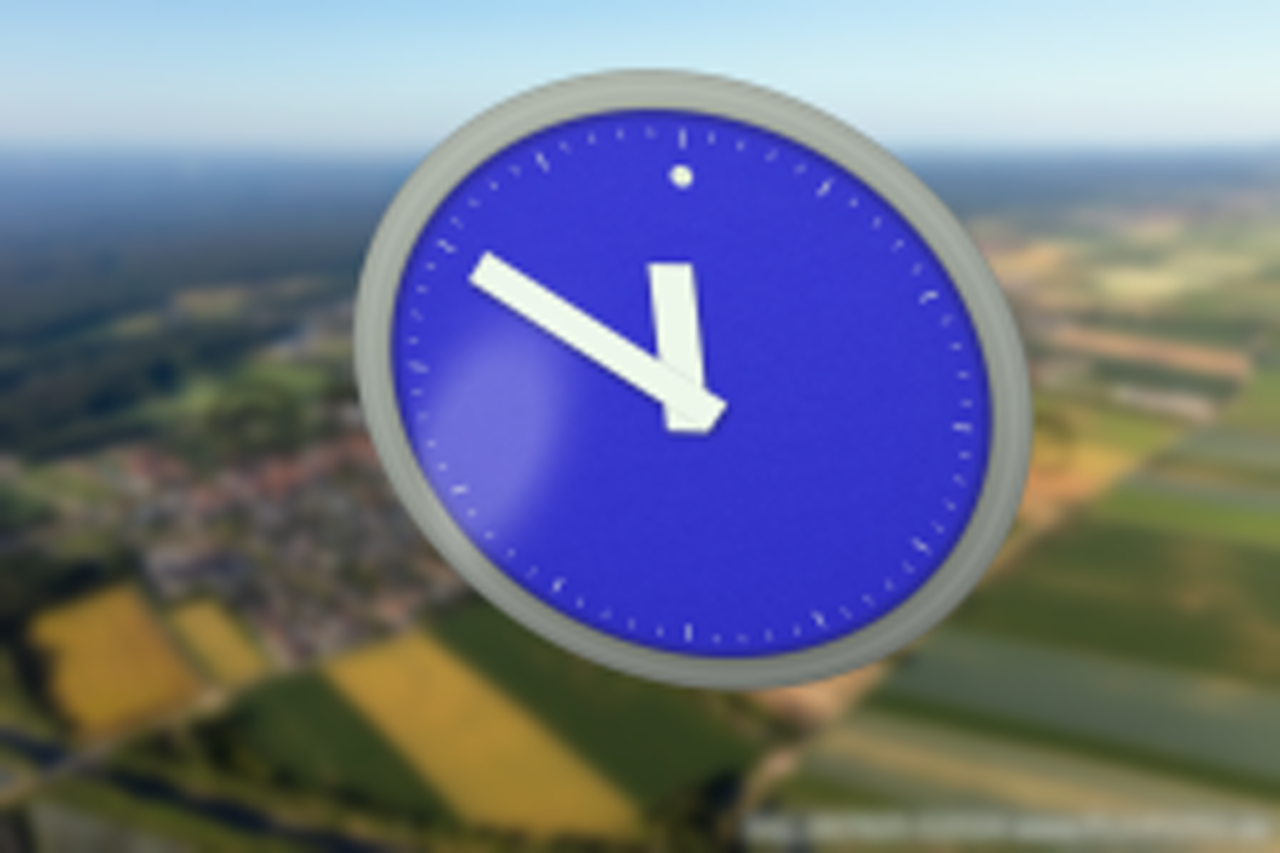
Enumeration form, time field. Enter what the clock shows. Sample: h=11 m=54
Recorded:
h=11 m=50
